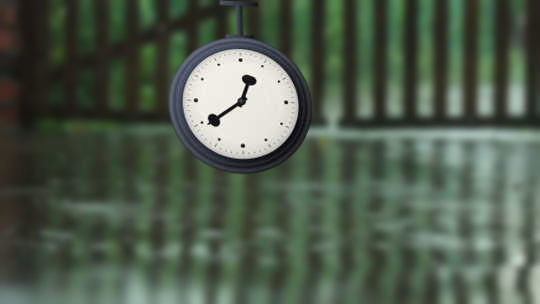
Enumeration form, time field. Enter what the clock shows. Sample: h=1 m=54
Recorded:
h=12 m=39
